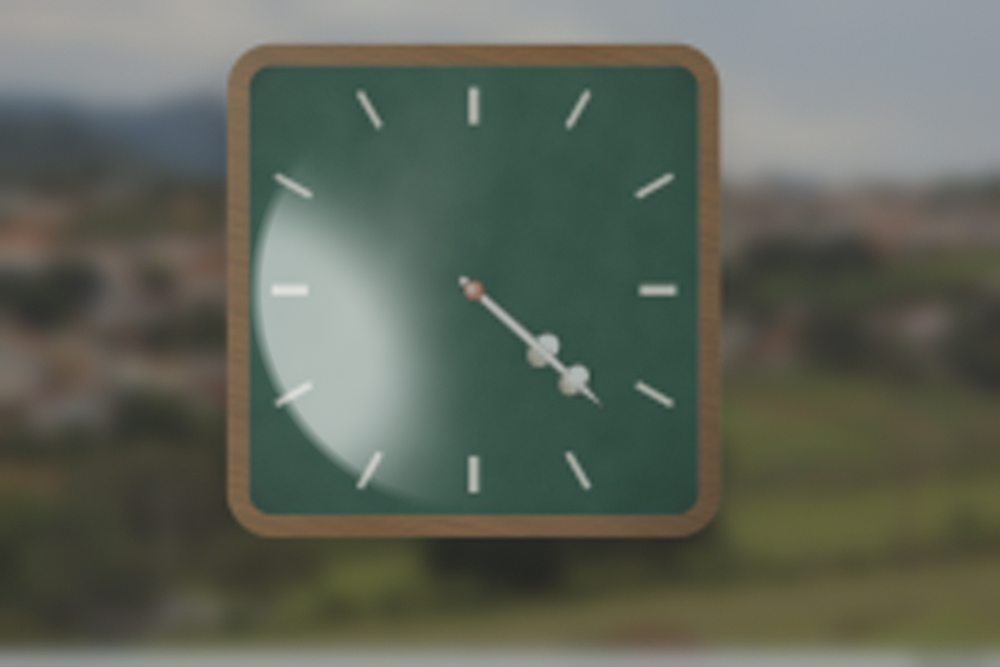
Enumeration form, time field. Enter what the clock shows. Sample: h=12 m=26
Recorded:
h=4 m=22
